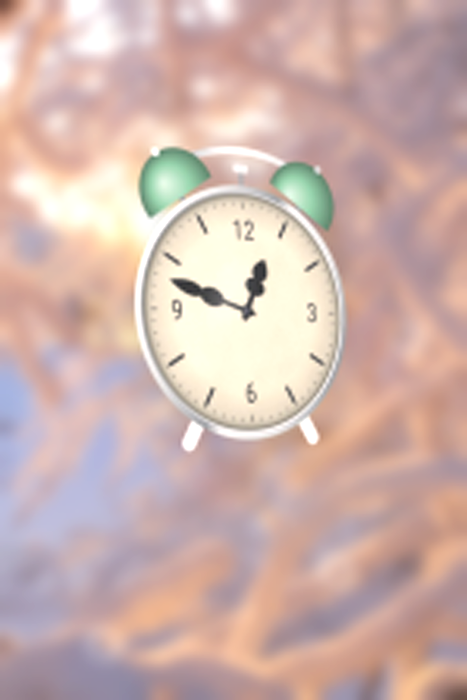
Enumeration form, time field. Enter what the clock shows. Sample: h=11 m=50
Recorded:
h=12 m=48
